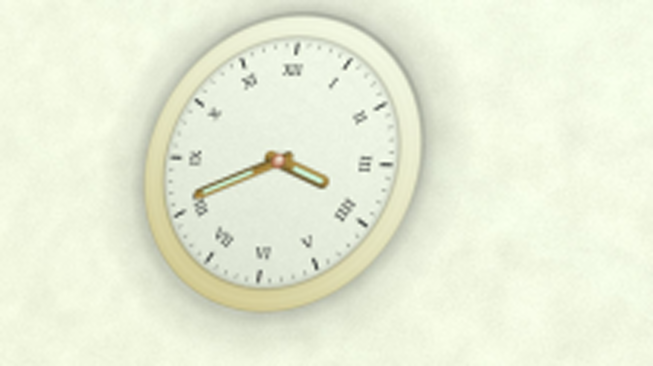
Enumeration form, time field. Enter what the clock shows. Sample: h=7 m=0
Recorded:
h=3 m=41
